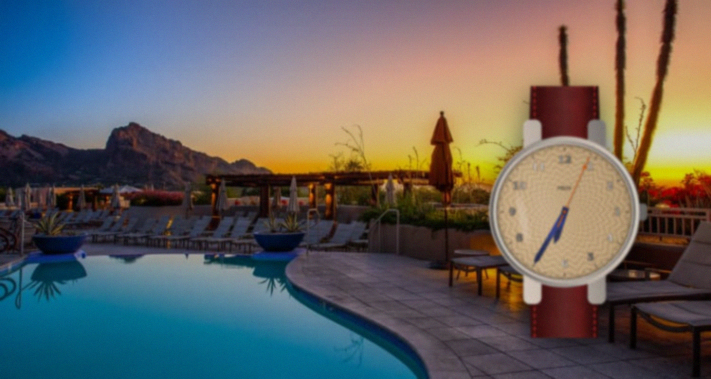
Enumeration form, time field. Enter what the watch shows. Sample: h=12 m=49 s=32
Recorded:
h=6 m=35 s=4
